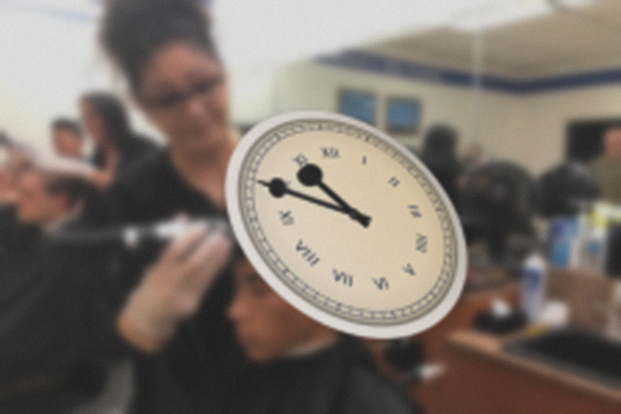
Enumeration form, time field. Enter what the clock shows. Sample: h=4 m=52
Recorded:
h=10 m=49
